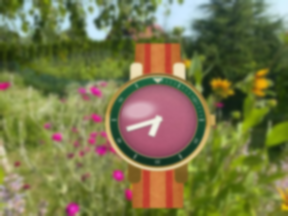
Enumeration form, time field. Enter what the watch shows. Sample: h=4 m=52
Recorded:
h=6 m=42
